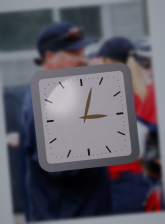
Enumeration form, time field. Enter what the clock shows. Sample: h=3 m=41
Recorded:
h=3 m=3
